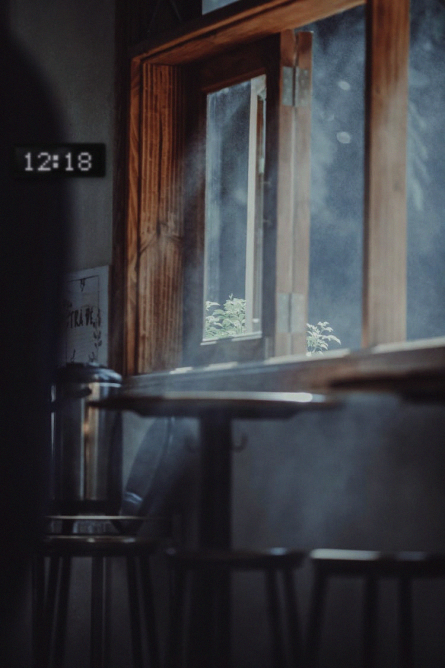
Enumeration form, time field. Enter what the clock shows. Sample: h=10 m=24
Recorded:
h=12 m=18
